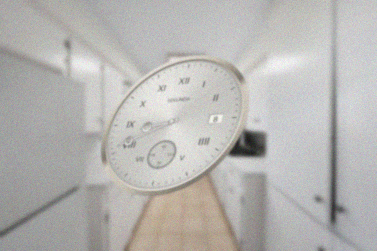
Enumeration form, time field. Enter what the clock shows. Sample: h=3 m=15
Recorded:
h=8 m=41
